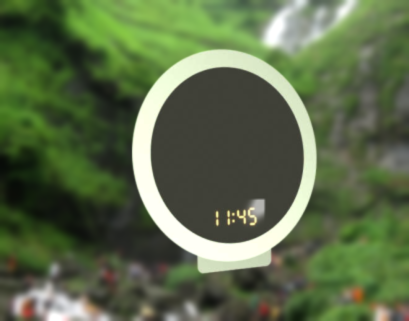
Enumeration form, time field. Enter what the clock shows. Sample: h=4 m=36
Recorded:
h=11 m=45
